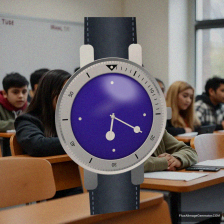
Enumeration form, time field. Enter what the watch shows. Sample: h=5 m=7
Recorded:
h=6 m=20
